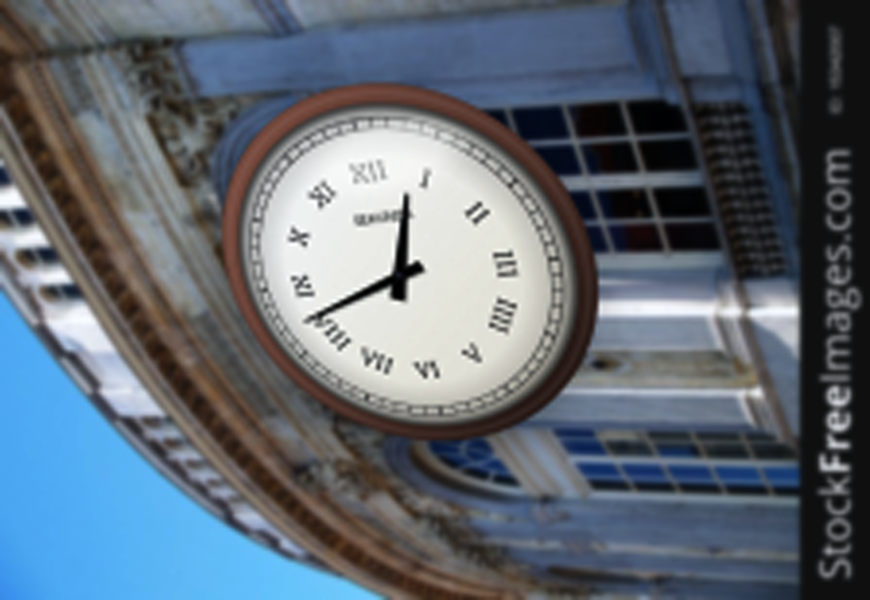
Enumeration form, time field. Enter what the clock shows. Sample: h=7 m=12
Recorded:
h=12 m=42
